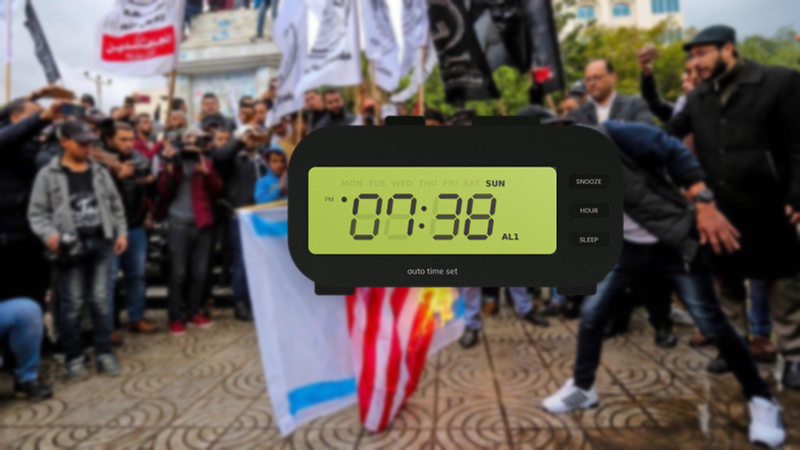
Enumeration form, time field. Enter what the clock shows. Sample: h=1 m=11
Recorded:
h=7 m=38
